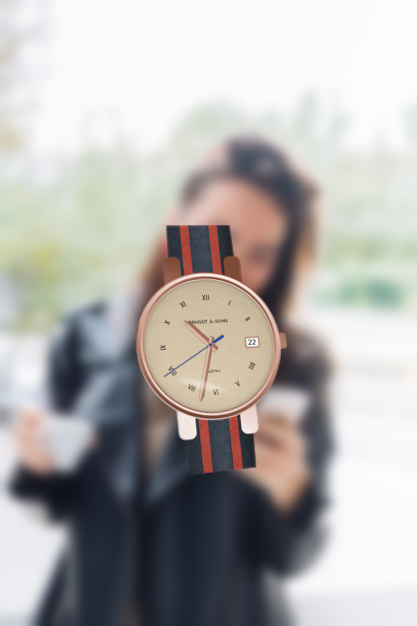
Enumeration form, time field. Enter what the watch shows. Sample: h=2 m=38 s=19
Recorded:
h=10 m=32 s=40
